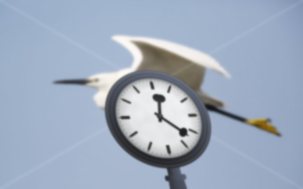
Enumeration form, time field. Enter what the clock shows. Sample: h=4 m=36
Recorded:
h=12 m=22
